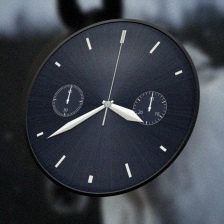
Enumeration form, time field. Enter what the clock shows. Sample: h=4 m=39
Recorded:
h=3 m=39
